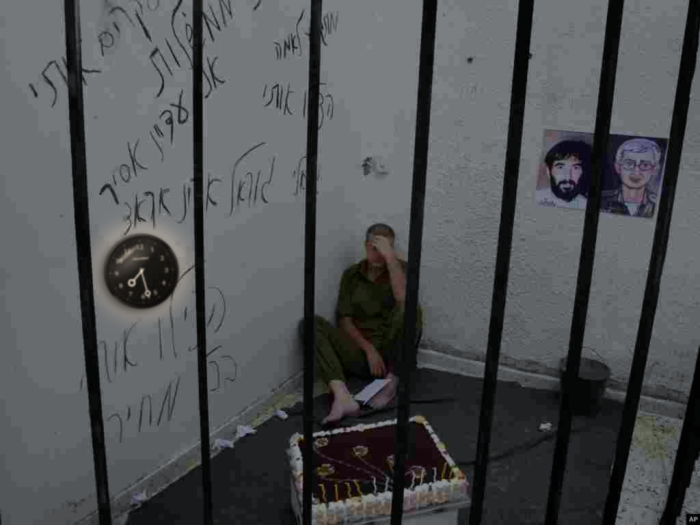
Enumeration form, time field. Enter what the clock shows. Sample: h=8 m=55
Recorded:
h=7 m=28
